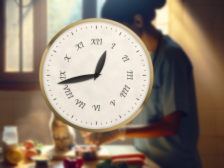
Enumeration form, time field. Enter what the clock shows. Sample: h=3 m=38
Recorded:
h=12 m=43
